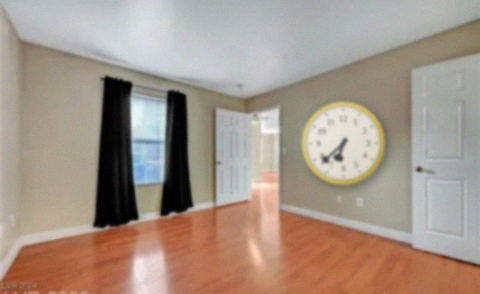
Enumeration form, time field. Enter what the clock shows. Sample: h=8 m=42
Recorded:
h=6 m=38
